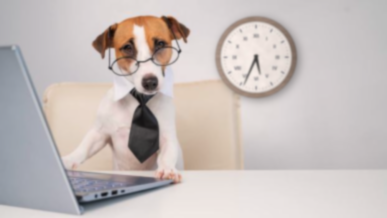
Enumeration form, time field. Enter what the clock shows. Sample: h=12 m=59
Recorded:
h=5 m=34
